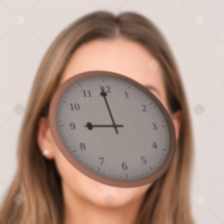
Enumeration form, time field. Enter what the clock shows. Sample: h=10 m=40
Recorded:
h=8 m=59
